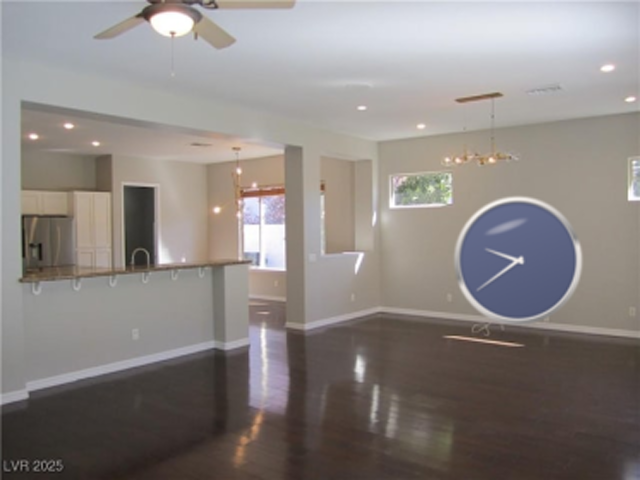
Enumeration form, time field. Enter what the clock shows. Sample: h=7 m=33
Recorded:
h=9 m=39
